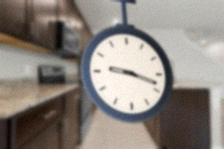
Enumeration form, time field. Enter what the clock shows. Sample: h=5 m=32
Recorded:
h=9 m=18
